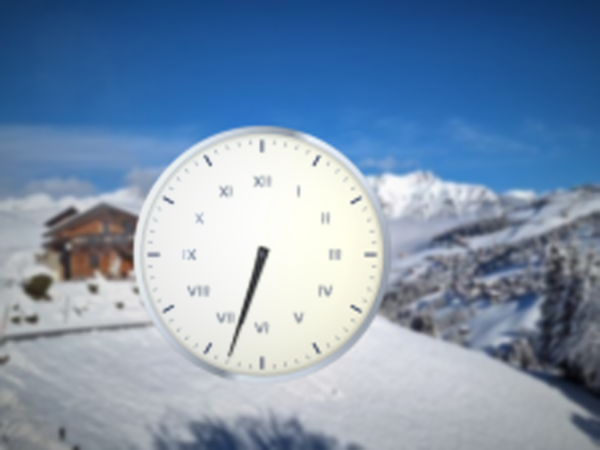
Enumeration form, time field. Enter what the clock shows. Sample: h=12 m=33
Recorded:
h=6 m=33
